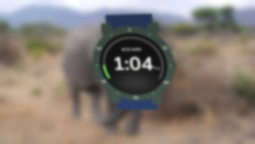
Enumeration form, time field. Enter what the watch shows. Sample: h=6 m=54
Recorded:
h=1 m=4
